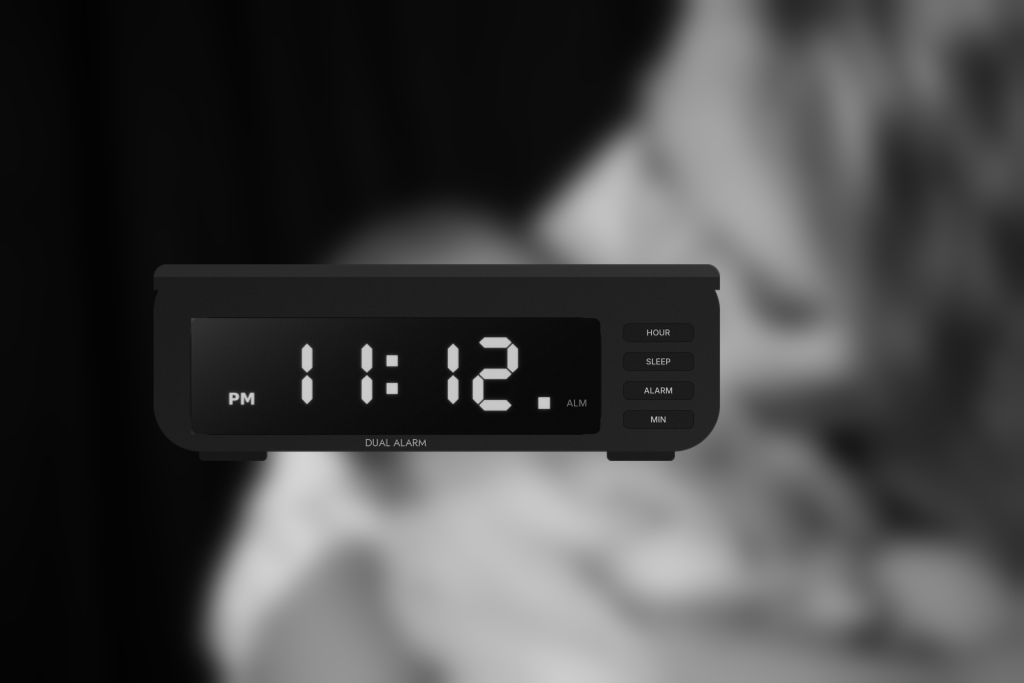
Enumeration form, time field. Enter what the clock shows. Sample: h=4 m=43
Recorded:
h=11 m=12
